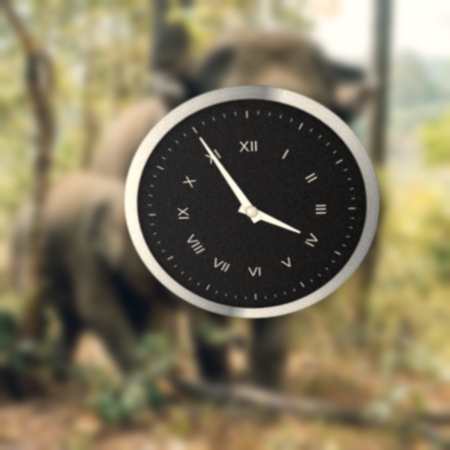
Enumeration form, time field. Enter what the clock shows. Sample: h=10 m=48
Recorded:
h=3 m=55
